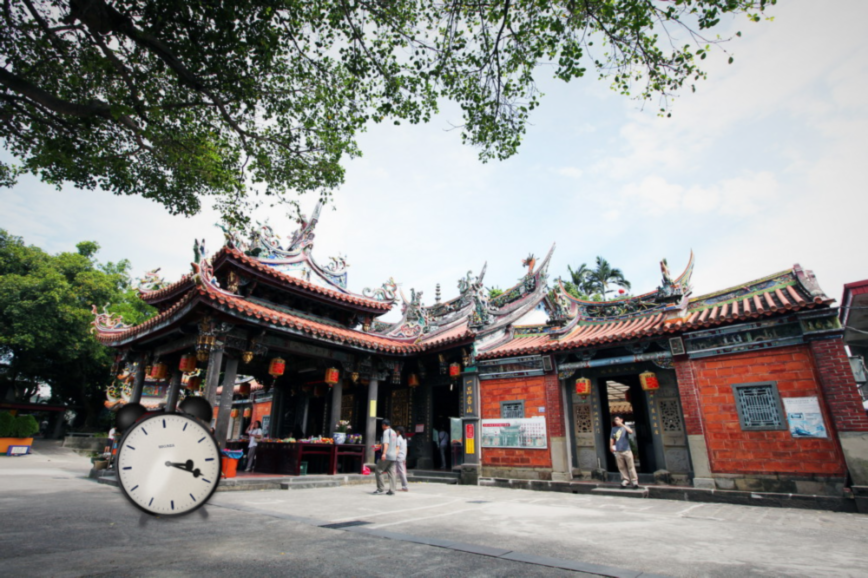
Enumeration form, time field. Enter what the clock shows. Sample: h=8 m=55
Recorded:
h=3 m=19
